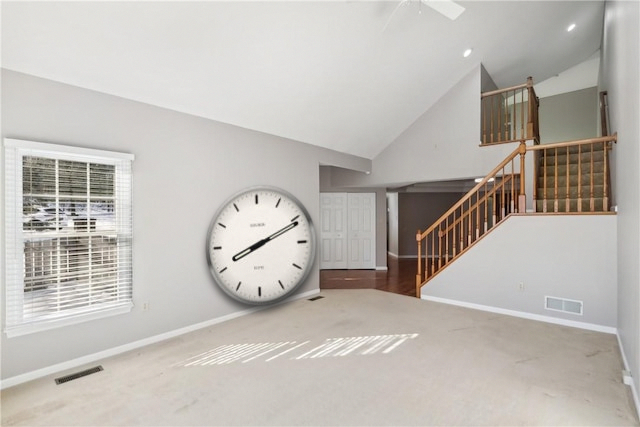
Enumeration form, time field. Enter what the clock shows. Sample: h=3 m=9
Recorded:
h=8 m=11
